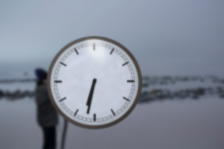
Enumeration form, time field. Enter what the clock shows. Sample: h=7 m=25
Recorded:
h=6 m=32
